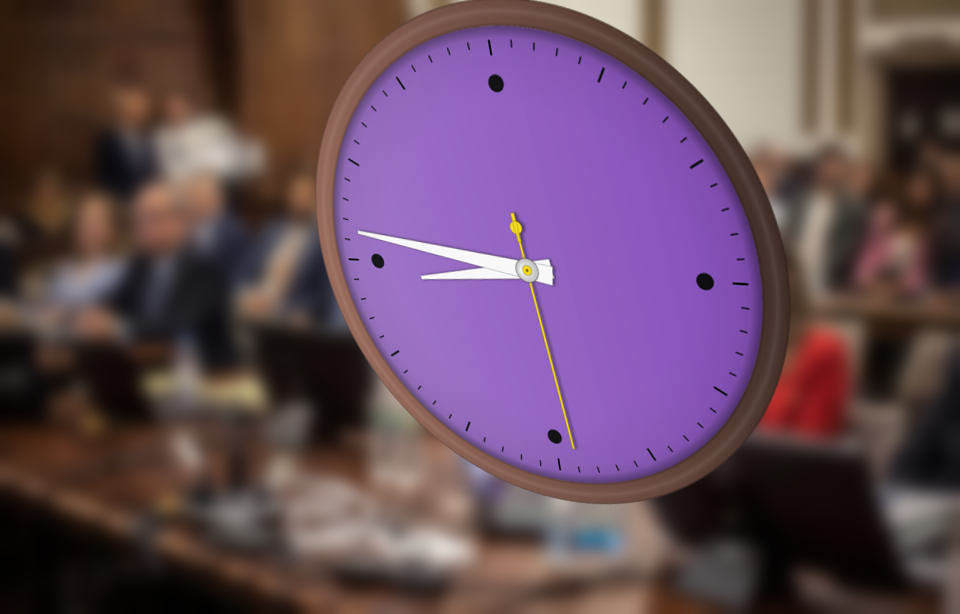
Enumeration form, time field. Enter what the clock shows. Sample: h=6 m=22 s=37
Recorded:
h=8 m=46 s=29
